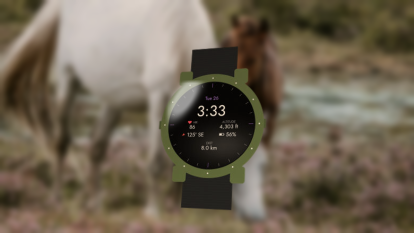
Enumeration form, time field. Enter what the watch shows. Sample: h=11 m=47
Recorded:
h=3 m=33
